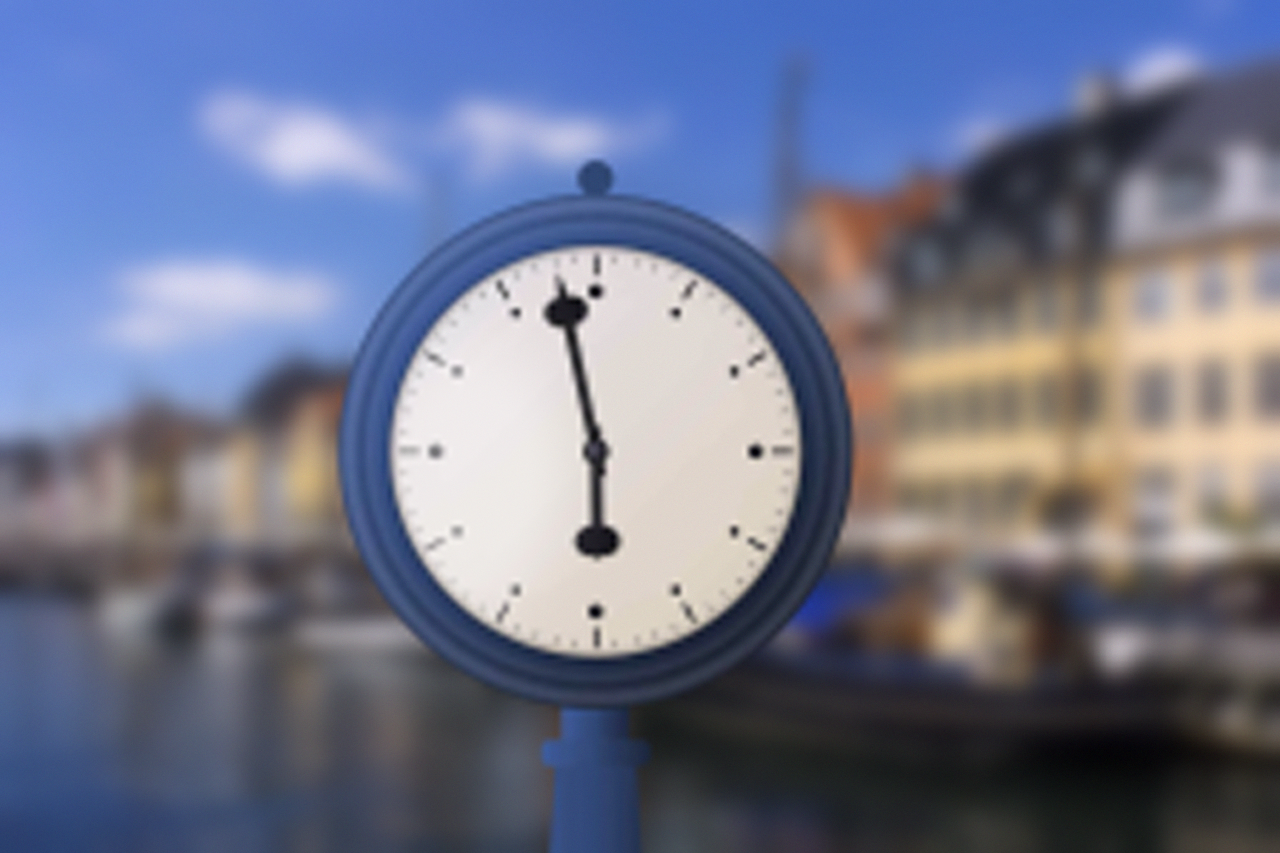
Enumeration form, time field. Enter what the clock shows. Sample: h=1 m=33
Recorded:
h=5 m=58
